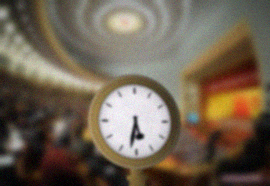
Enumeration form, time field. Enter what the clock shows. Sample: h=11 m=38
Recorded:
h=5 m=32
